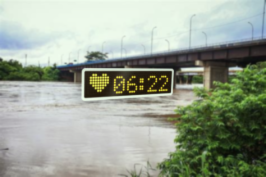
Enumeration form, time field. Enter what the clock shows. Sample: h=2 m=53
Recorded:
h=6 m=22
